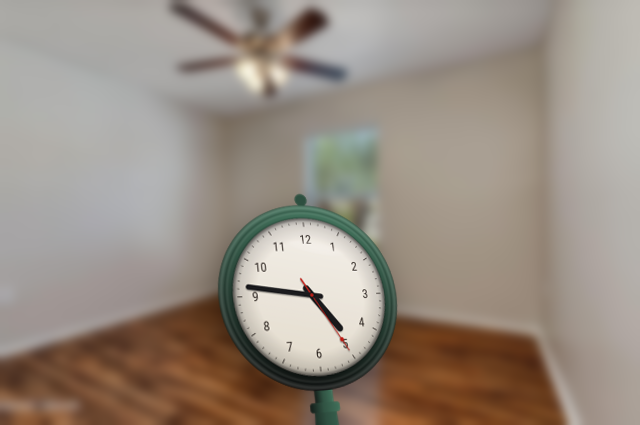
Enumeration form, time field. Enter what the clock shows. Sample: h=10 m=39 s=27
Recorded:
h=4 m=46 s=25
